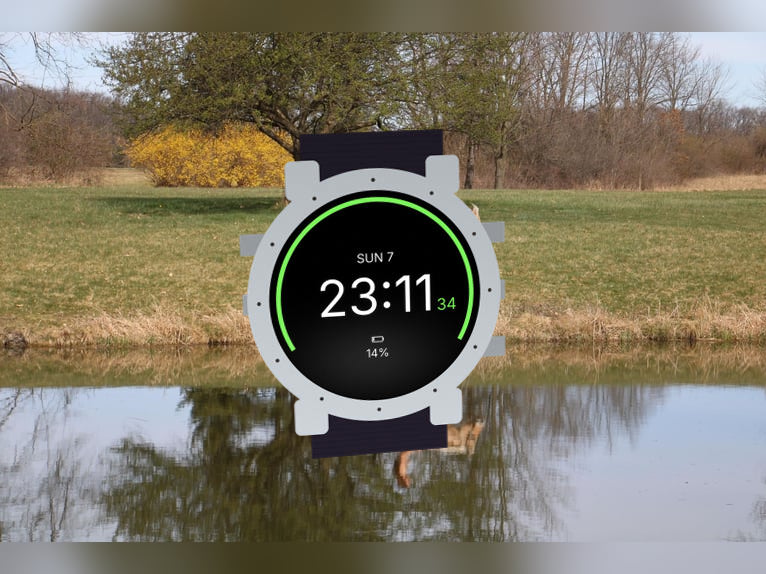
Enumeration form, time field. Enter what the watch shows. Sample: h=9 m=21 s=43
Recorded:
h=23 m=11 s=34
